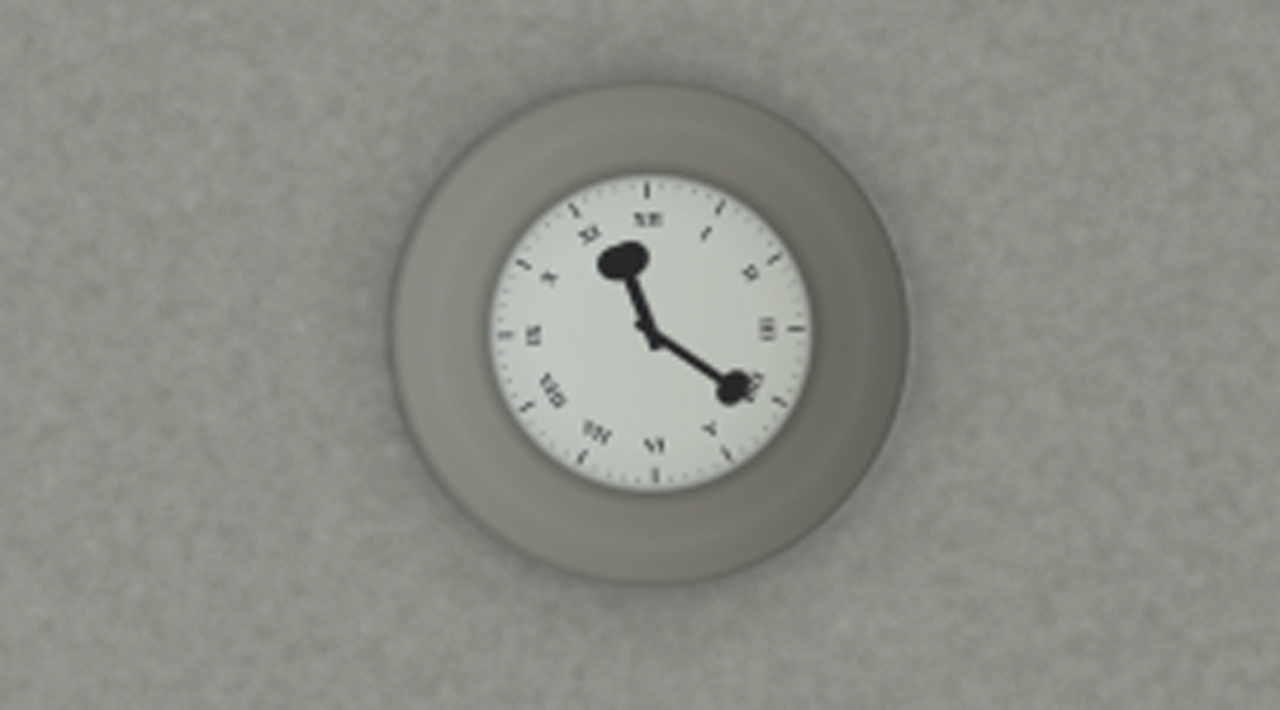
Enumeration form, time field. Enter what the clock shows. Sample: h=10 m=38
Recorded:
h=11 m=21
